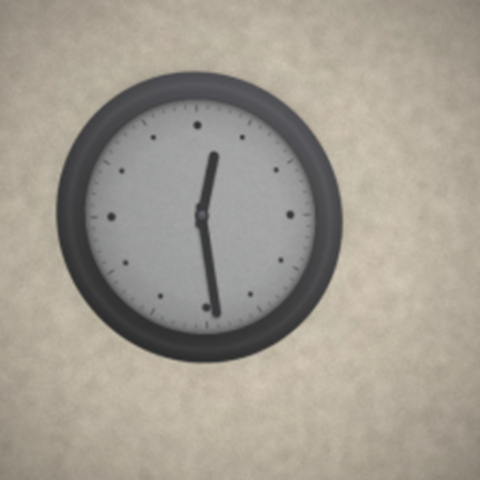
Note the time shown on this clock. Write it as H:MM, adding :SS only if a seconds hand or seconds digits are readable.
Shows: 12:29
